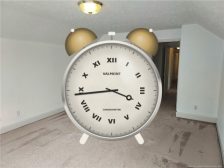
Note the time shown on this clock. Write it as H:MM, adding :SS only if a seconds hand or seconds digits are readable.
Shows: 3:44
